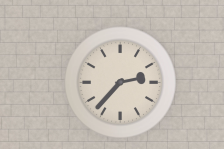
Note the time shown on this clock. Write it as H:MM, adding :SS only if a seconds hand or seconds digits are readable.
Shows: 2:37
